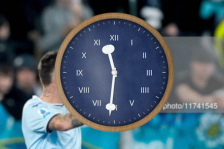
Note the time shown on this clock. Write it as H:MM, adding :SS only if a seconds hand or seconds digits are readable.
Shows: 11:31
